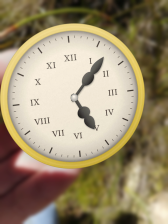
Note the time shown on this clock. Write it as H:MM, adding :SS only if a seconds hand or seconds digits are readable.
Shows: 5:07
